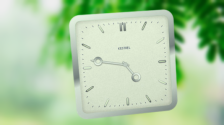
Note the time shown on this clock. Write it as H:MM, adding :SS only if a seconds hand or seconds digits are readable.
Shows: 4:47
